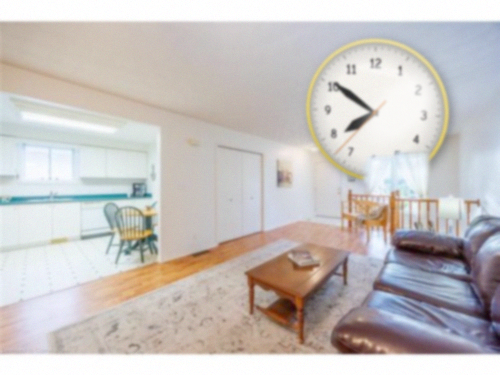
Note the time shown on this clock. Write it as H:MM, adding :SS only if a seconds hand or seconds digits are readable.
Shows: 7:50:37
